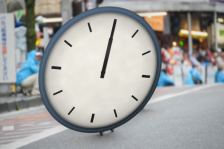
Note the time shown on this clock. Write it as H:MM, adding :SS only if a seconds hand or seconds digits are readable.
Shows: 12:00
